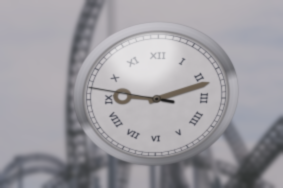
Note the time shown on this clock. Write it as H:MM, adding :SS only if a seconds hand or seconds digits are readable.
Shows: 9:11:47
